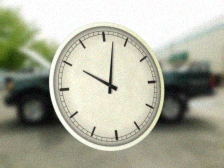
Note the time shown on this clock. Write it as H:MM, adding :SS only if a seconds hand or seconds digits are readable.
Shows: 10:02
